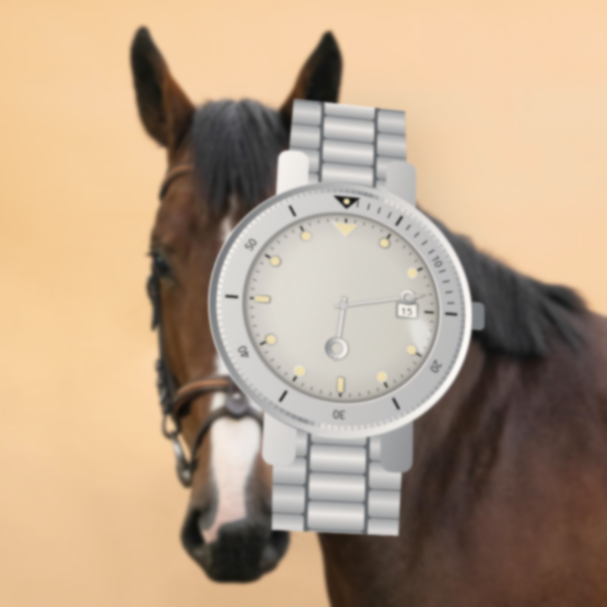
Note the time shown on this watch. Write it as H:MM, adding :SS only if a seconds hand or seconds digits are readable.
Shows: 6:13
